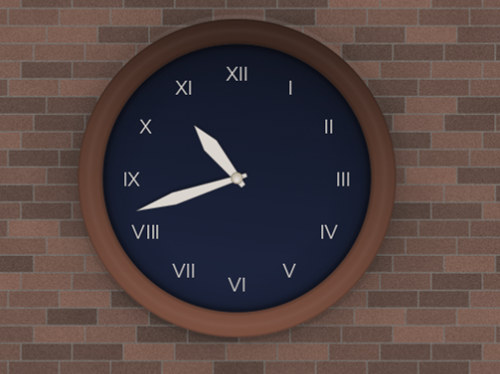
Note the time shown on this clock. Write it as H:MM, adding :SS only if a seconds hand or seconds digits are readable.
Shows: 10:42
